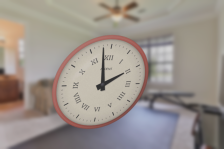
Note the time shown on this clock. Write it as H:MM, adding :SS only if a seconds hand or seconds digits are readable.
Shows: 1:58
